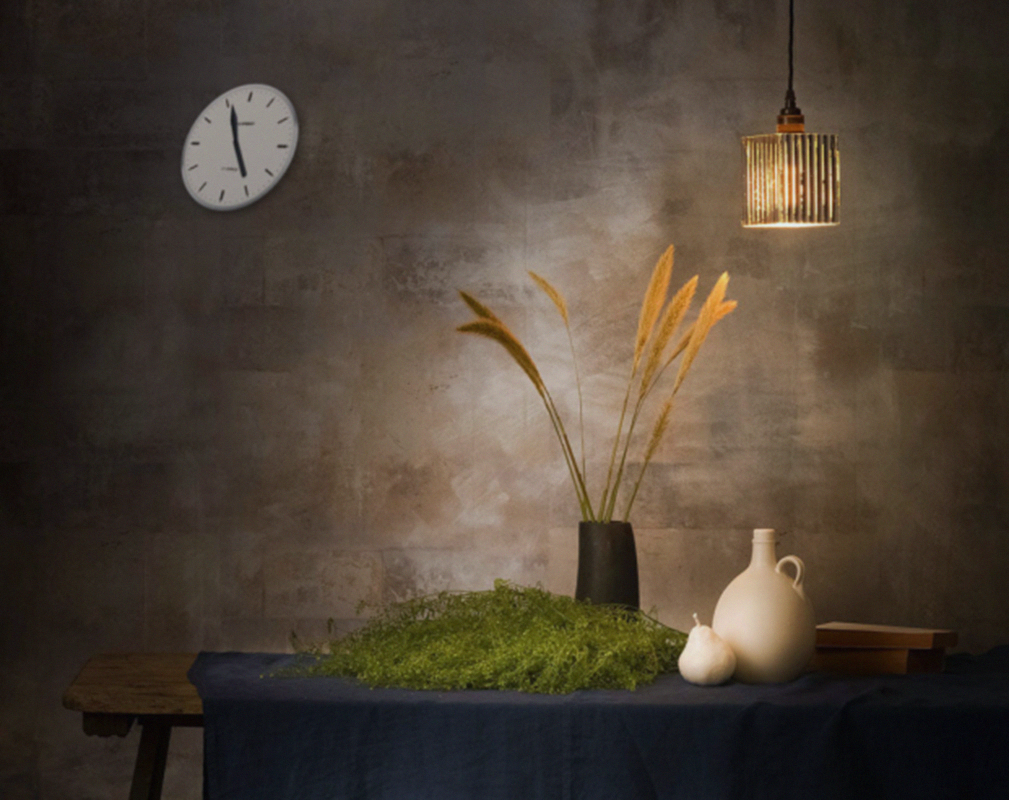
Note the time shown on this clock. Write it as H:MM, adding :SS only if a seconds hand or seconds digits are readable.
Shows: 4:56
